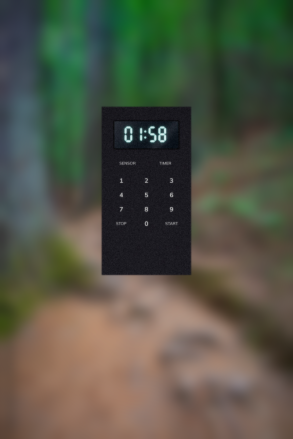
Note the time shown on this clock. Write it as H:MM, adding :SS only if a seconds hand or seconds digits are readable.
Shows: 1:58
